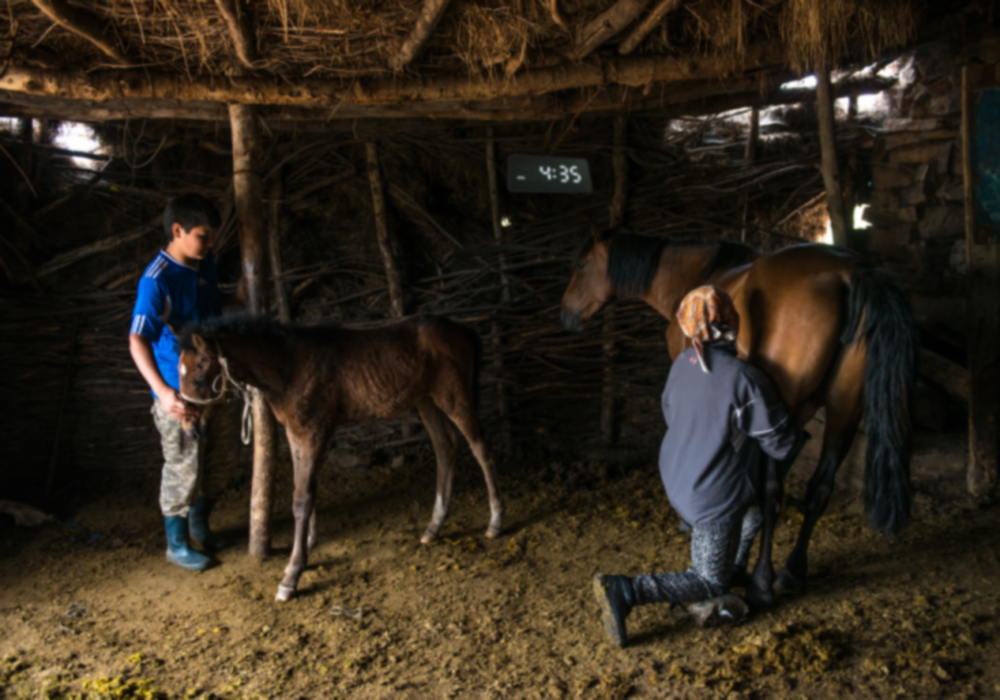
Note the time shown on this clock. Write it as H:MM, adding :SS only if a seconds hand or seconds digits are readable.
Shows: 4:35
